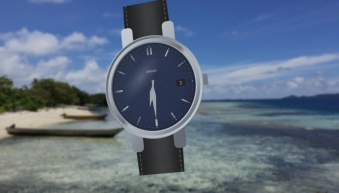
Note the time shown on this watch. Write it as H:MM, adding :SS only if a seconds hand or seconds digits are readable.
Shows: 6:30
